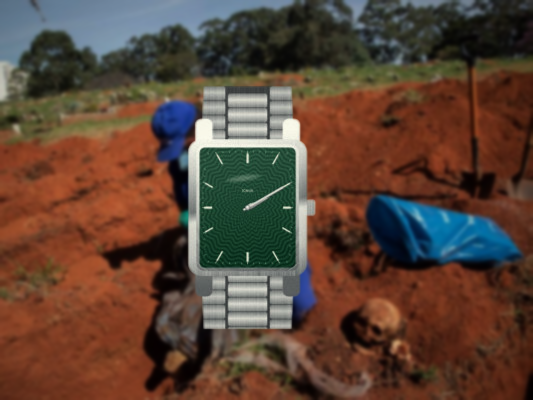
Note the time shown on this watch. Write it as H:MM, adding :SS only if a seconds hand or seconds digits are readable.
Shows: 2:10
